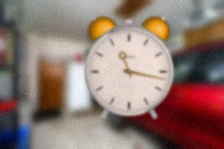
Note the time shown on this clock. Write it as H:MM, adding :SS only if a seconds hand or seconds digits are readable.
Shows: 11:17
